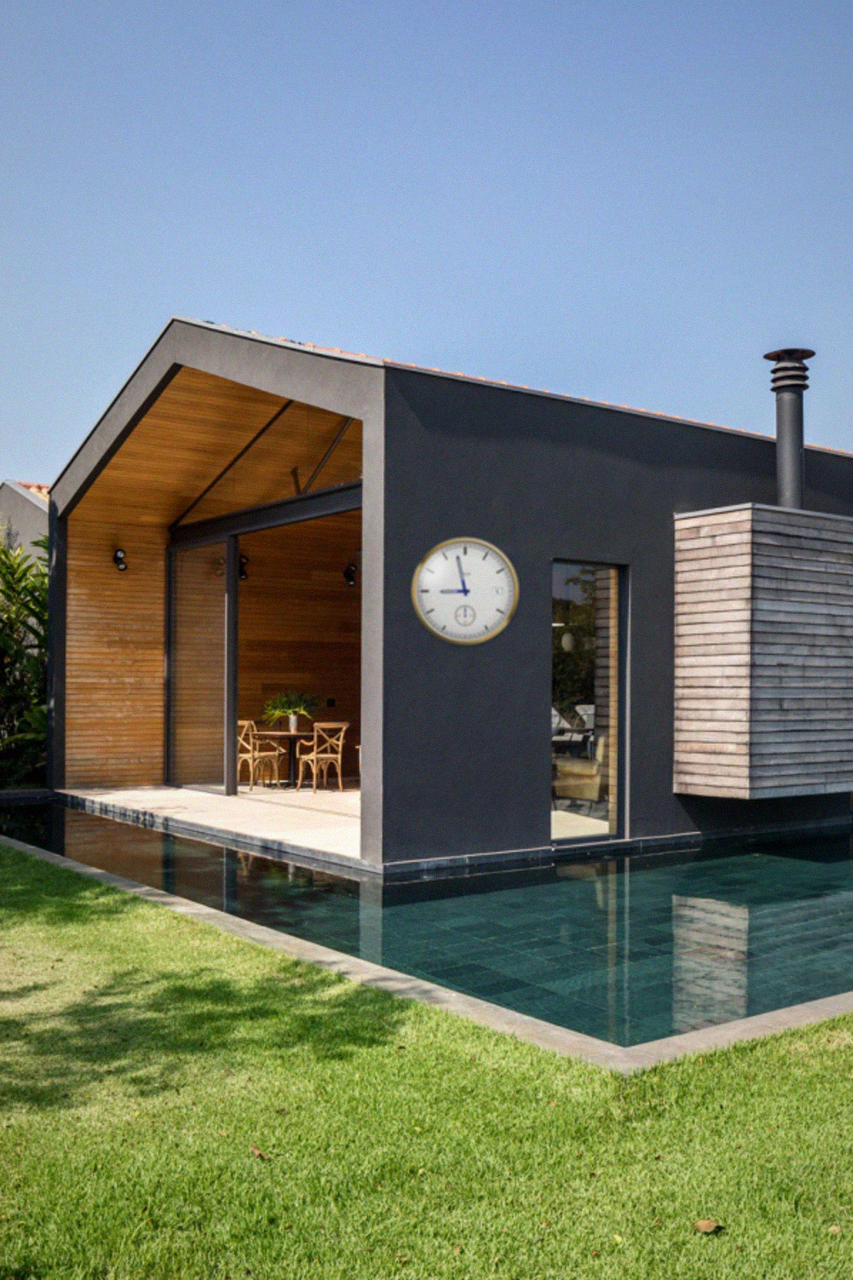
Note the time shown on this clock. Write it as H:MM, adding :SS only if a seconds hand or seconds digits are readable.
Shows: 8:58
